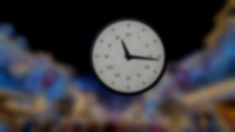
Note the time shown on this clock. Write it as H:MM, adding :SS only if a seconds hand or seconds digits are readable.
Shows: 11:16
